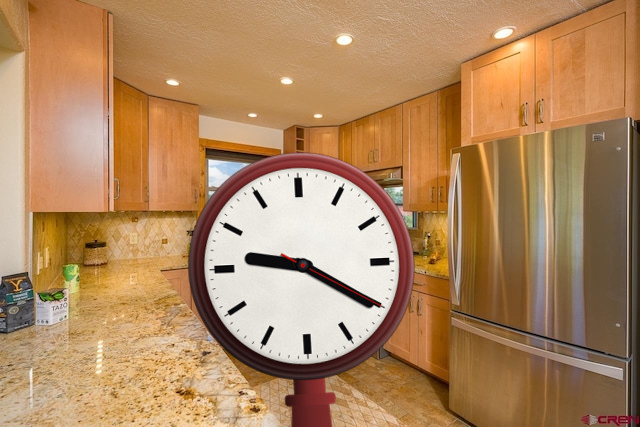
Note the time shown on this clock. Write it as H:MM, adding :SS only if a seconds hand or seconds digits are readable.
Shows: 9:20:20
